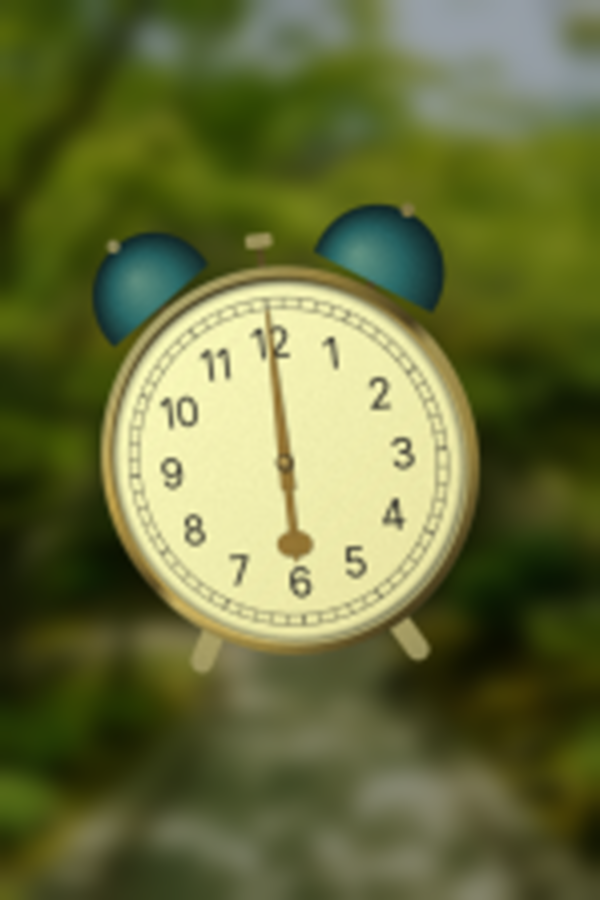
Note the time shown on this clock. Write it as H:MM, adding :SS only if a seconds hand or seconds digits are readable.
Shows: 6:00
